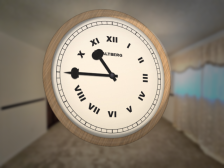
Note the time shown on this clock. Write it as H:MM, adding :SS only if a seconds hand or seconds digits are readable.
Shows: 10:45
